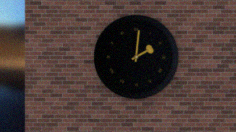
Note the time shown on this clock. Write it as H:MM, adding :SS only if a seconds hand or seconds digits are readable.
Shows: 2:01
